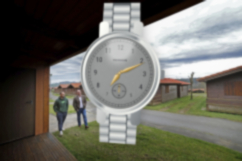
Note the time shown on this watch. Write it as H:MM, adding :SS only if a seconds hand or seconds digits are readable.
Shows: 7:11
